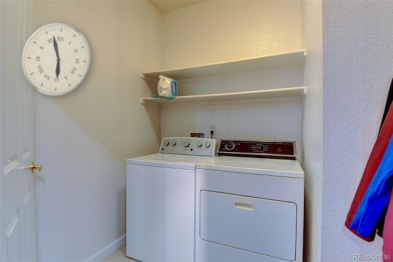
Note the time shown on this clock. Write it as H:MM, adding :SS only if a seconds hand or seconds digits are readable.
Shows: 5:57
